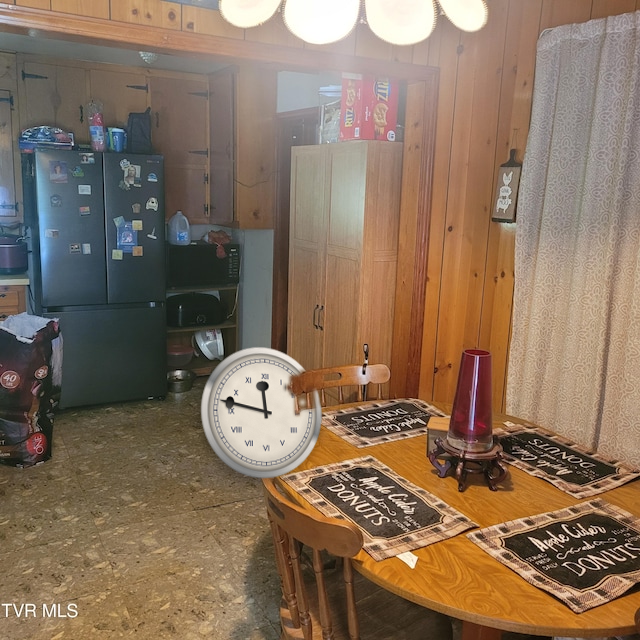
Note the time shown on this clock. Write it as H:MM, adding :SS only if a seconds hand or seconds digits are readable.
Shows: 11:47
